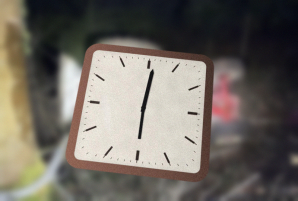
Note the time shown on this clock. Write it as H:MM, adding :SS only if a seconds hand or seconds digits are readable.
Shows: 6:01
